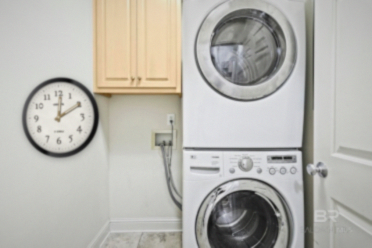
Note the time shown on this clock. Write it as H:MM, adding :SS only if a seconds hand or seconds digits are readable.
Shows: 12:10
